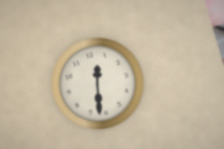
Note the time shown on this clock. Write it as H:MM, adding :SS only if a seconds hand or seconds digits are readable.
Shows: 12:32
